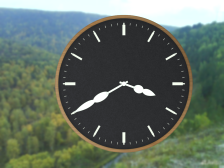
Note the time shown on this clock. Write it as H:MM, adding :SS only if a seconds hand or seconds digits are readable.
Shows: 3:40
